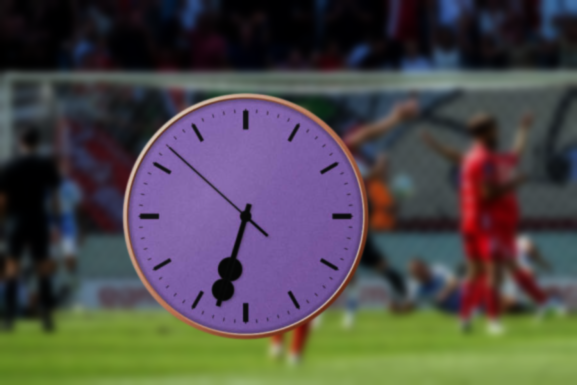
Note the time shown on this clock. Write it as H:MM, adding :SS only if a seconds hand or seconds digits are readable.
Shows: 6:32:52
